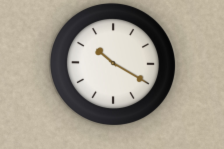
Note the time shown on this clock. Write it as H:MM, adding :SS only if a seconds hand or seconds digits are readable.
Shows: 10:20
